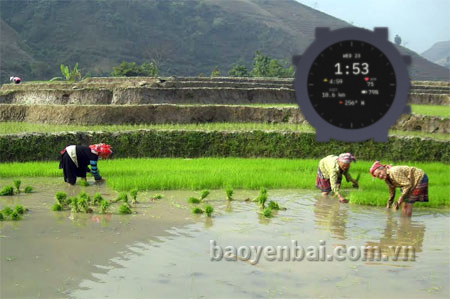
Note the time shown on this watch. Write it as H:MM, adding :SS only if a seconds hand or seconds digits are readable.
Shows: 1:53
